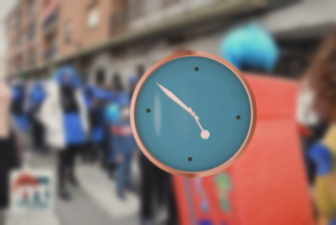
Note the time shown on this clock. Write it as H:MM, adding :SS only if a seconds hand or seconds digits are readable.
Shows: 4:51
